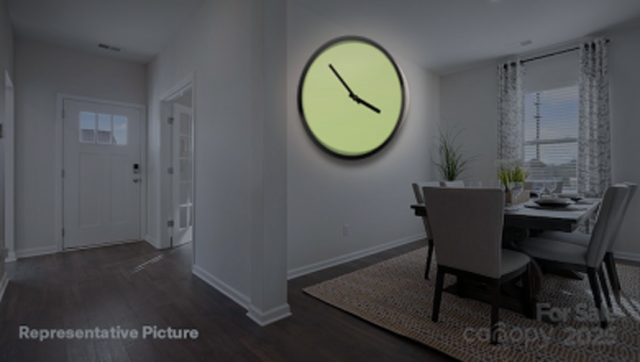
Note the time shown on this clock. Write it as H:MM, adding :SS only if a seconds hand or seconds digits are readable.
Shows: 3:53
